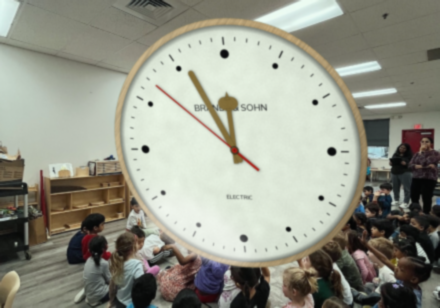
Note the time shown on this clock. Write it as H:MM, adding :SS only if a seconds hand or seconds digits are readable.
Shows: 11:55:52
